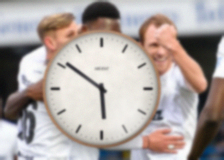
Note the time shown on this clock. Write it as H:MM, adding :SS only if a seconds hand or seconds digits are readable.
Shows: 5:51
